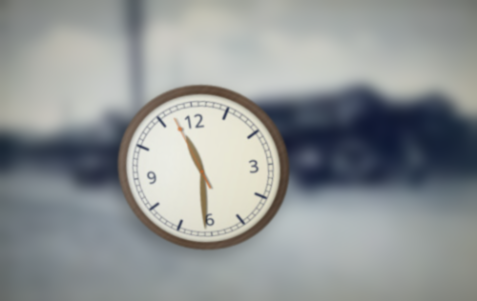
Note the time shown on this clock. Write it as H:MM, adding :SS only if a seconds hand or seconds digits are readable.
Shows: 11:30:57
